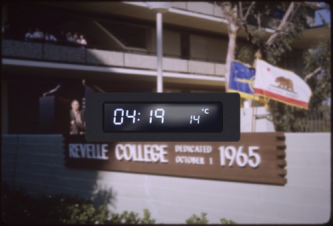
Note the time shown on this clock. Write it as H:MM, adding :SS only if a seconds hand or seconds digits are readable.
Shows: 4:19
